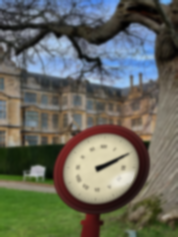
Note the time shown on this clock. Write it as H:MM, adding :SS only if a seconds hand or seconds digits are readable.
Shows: 2:10
